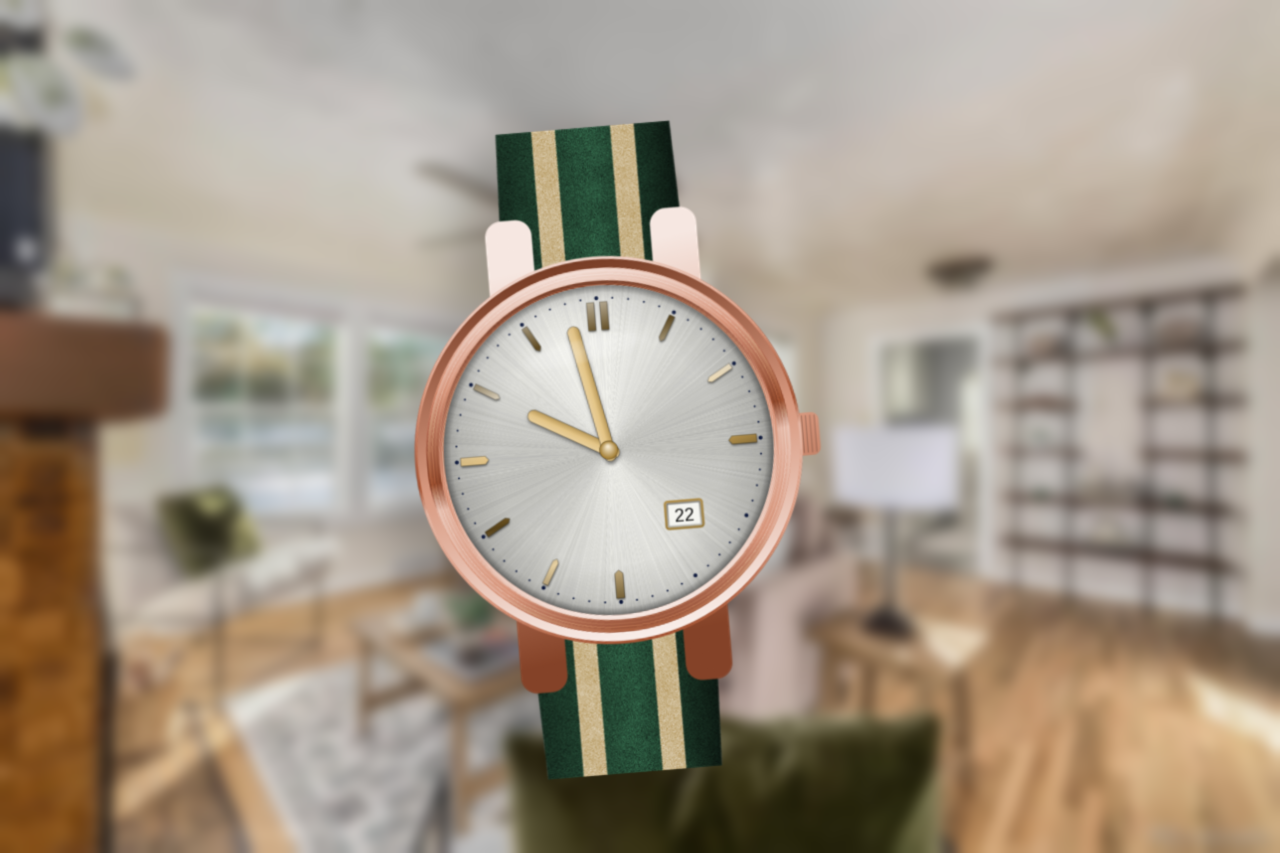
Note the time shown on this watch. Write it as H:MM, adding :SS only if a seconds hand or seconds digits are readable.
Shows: 9:58
